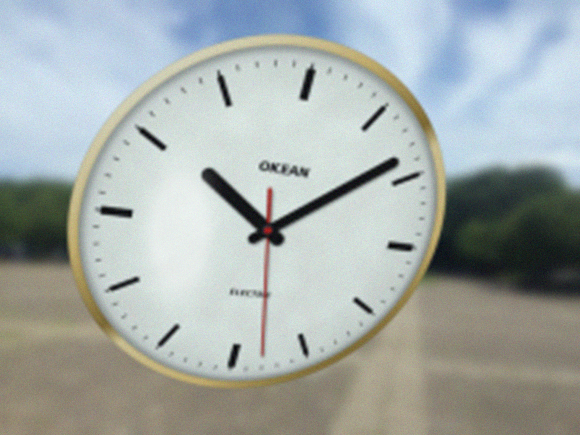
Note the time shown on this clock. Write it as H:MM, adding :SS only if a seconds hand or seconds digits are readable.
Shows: 10:08:28
